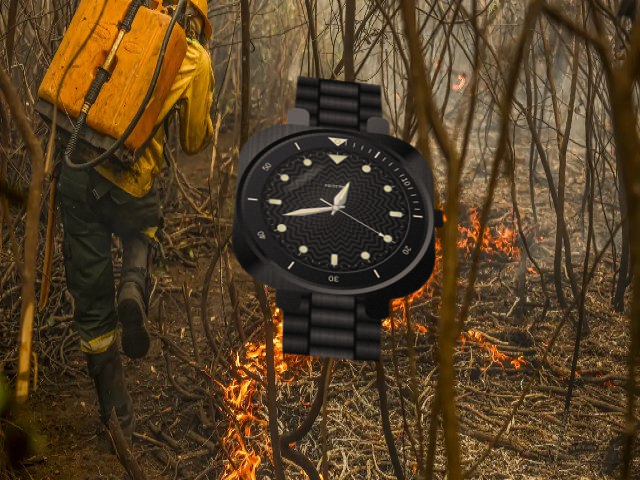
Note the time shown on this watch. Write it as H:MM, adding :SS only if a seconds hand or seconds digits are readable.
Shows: 12:42:20
